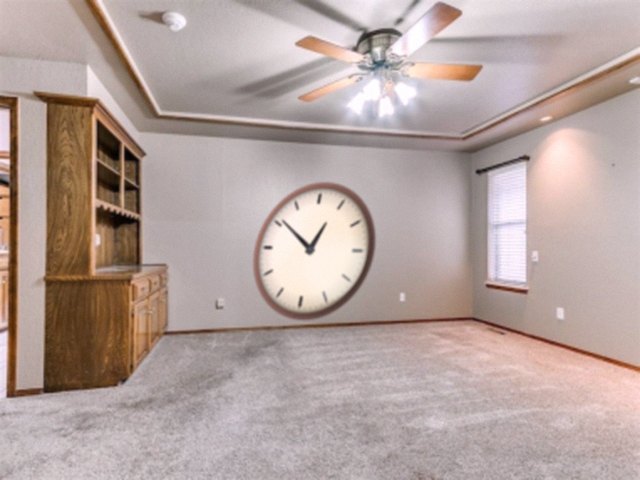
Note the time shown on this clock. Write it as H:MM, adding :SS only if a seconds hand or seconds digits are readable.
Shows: 12:51
